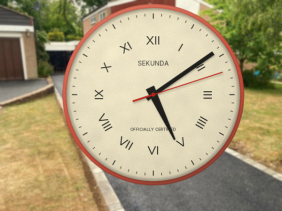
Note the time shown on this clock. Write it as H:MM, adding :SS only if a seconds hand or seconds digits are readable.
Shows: 5:09:12
